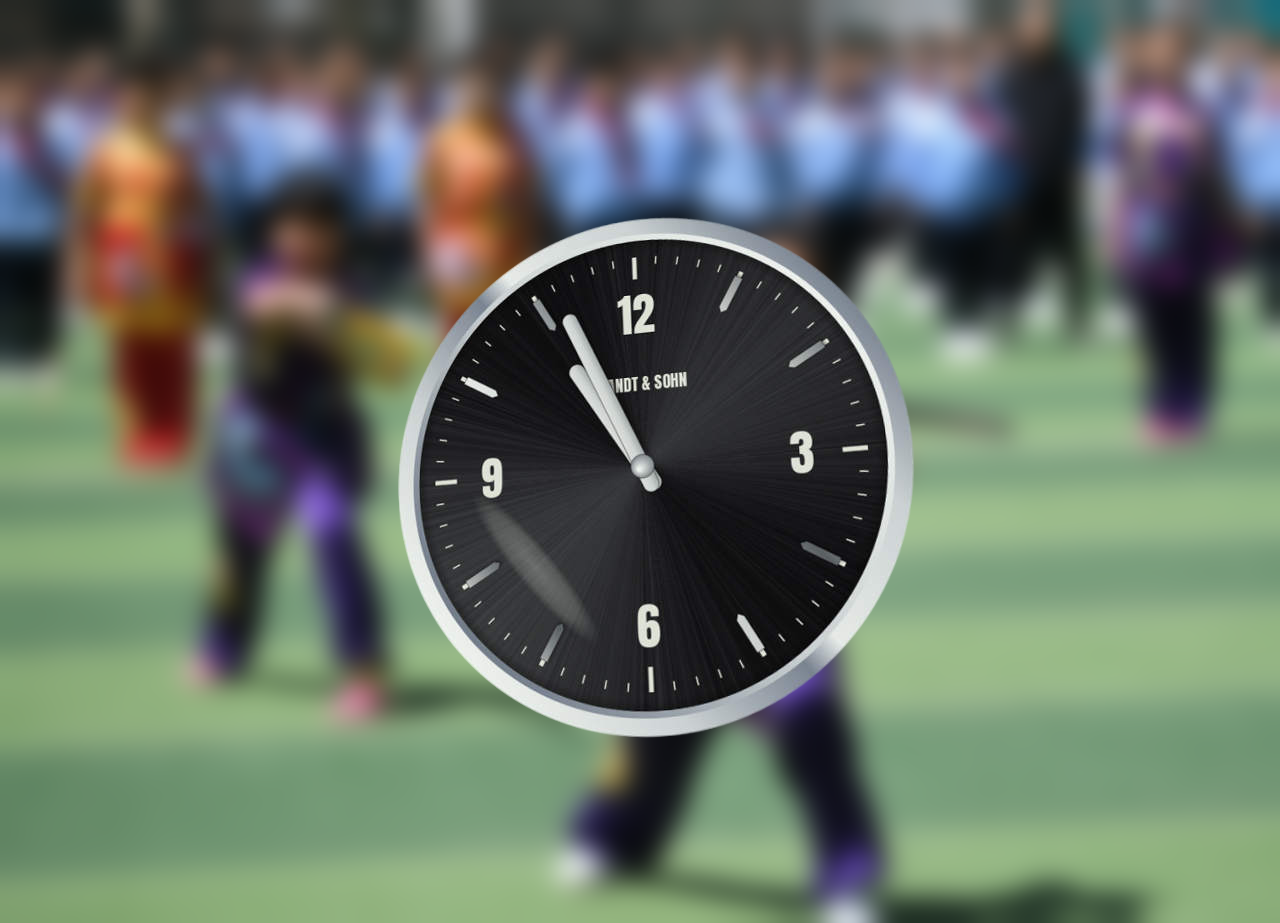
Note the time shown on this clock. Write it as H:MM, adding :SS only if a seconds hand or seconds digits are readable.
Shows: 10:56
